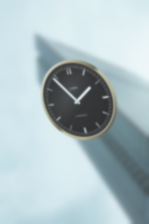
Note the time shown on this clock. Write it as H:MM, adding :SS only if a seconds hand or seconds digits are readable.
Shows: 1:54
